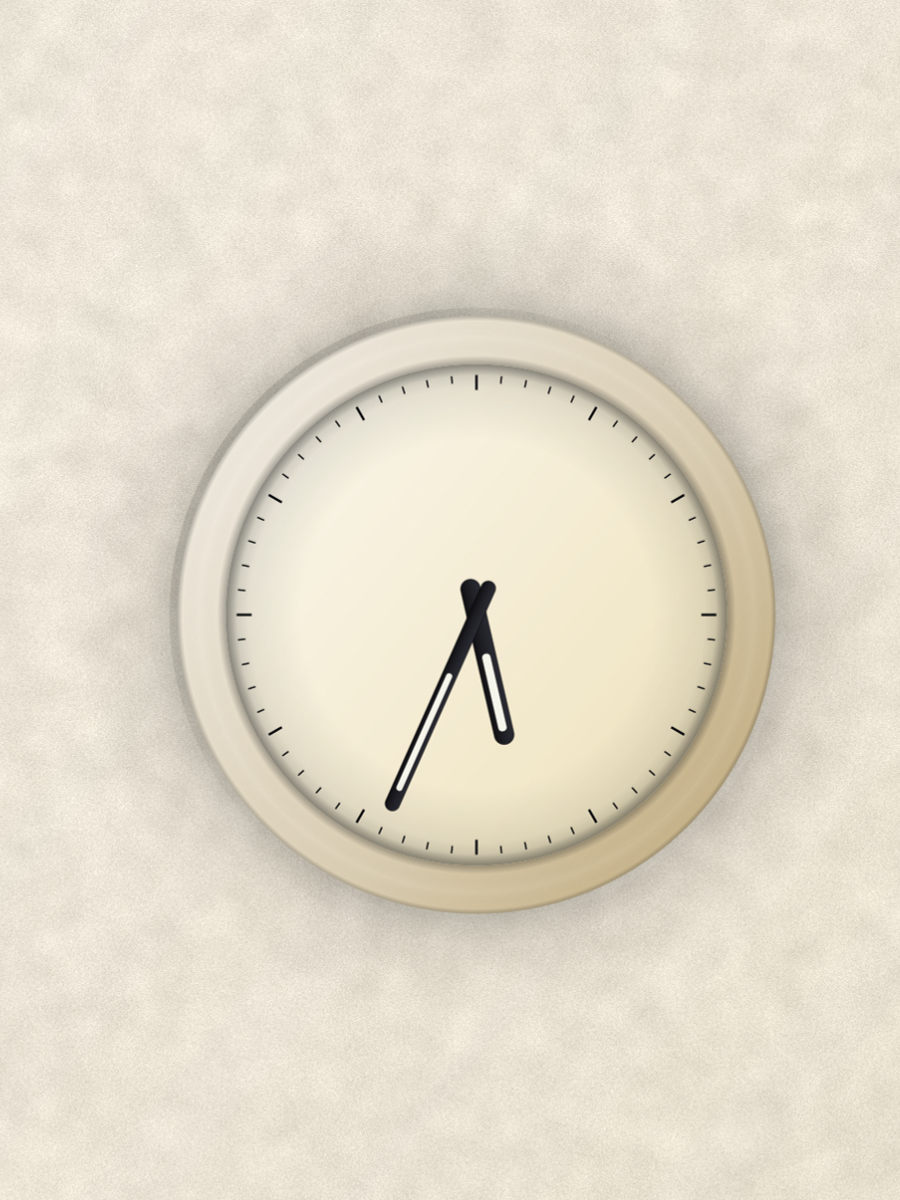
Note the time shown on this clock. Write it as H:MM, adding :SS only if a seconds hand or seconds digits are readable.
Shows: 5:34
